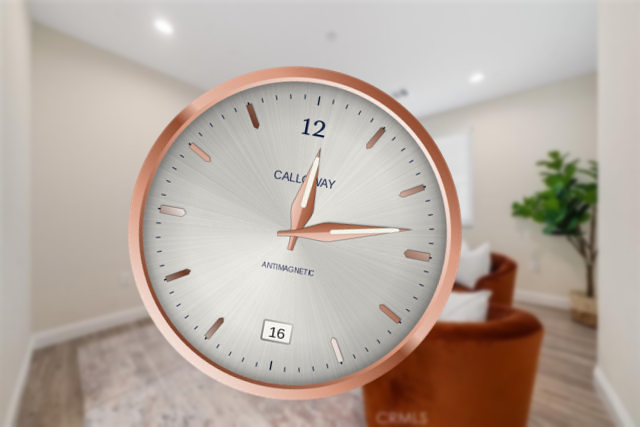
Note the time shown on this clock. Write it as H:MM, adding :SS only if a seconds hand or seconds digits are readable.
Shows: 12:13
